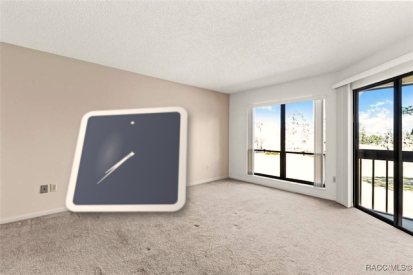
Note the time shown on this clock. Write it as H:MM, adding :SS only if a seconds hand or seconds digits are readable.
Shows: 7:37
